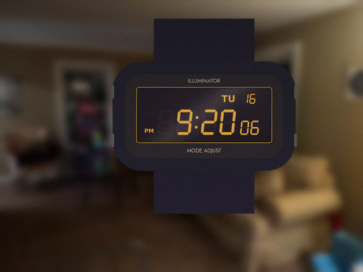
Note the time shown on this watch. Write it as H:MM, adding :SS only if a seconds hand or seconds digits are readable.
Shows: 9:20:06
